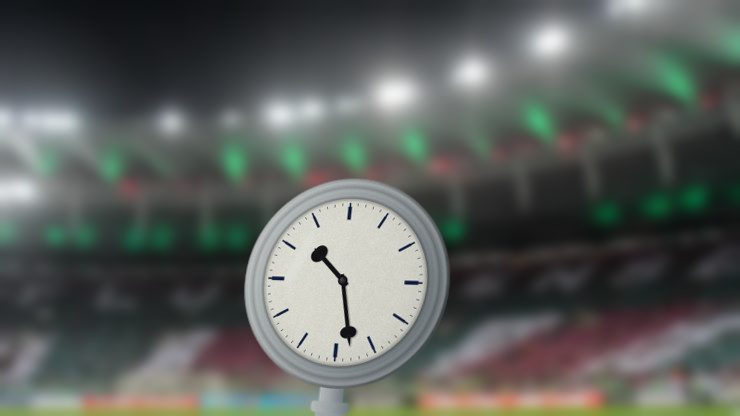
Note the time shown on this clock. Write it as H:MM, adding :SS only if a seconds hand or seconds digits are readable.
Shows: 10:28
